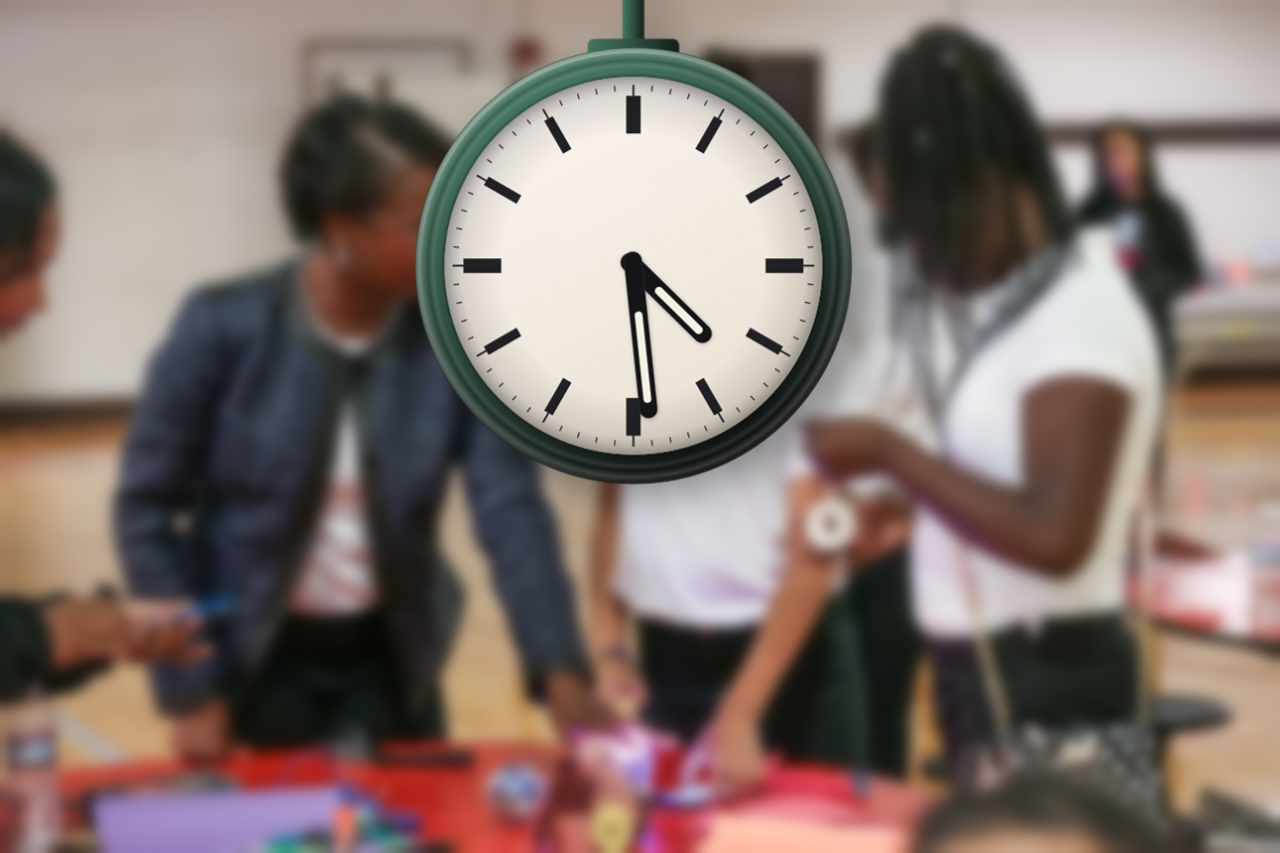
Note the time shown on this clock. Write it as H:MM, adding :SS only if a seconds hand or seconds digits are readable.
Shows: 4:29
